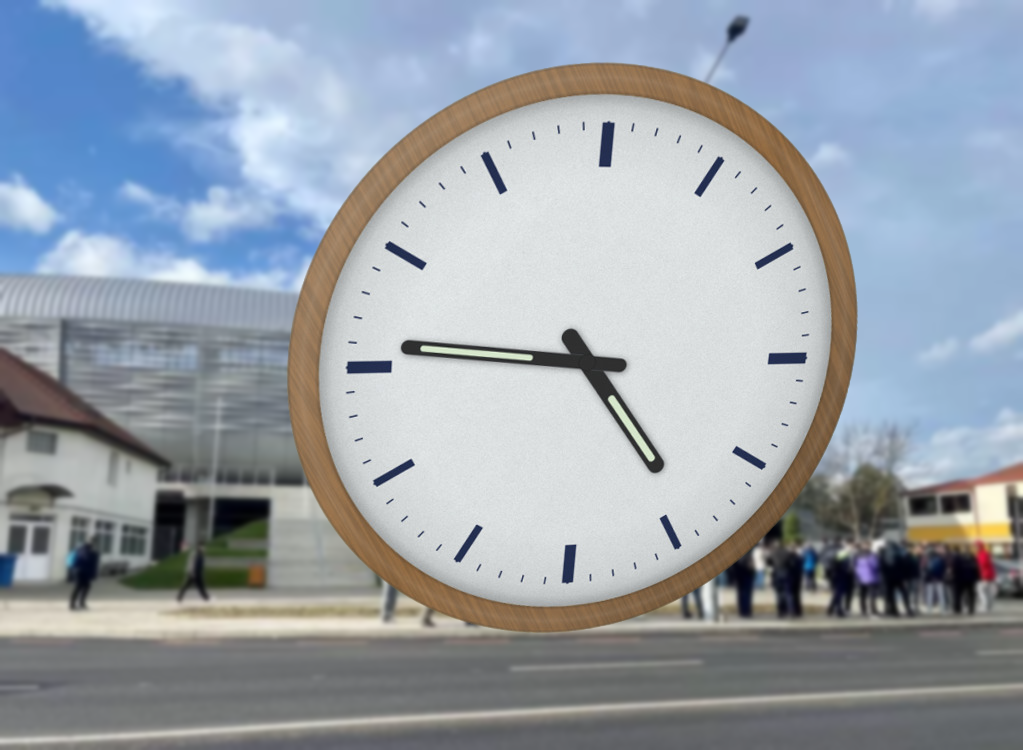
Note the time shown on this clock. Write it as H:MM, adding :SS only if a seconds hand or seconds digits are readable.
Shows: 4:46
